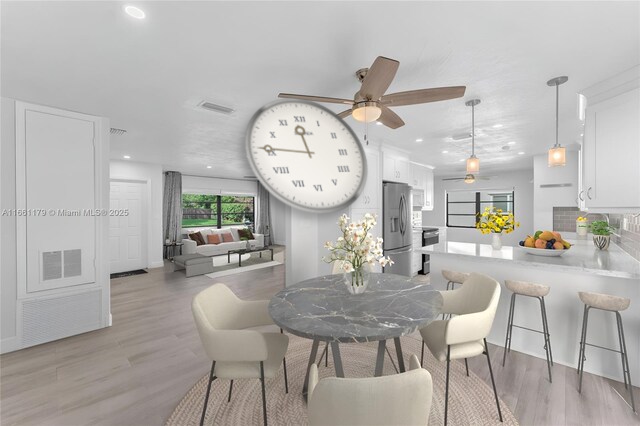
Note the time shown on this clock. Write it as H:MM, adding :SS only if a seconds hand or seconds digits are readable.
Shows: 11:46
